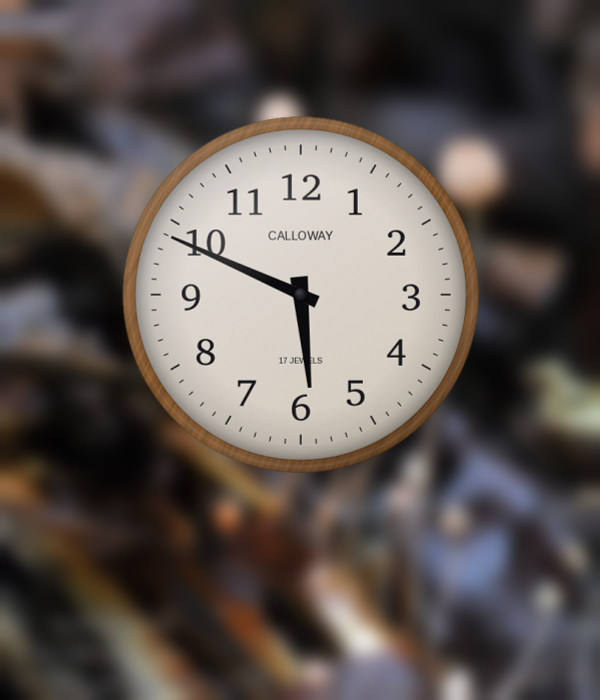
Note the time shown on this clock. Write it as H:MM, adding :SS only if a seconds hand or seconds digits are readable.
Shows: 5:49
